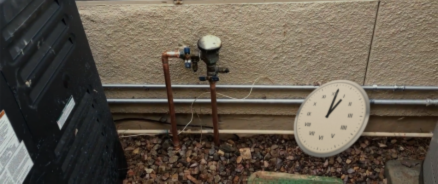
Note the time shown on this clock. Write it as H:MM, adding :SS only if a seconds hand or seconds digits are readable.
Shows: 1:01
